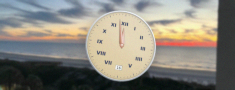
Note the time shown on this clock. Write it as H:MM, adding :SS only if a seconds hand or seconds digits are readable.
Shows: 11:58
